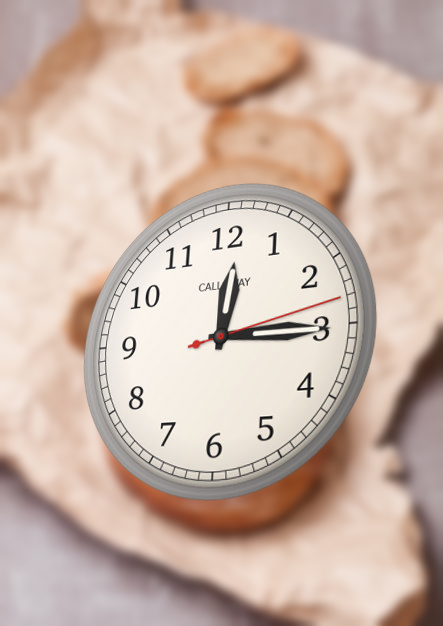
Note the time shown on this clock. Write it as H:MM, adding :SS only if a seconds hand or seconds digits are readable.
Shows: 12:15:13
